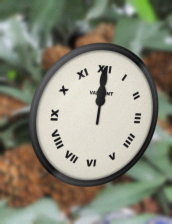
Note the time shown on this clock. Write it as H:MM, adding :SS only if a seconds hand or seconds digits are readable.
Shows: 12:00
